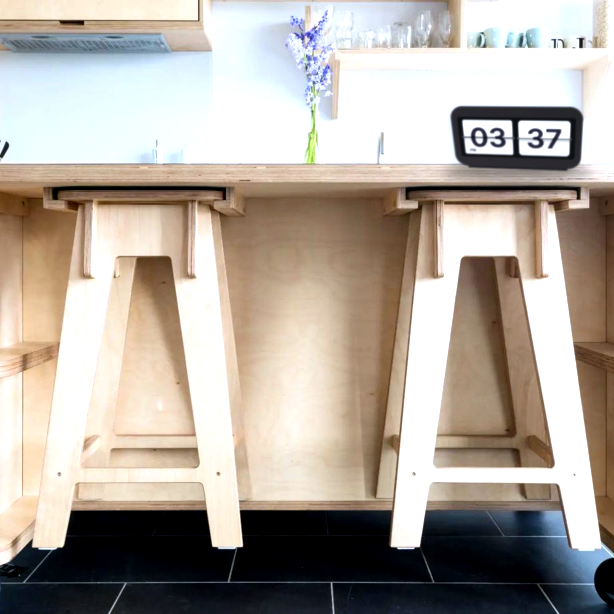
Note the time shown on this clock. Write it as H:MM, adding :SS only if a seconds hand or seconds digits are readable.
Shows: 3:37
